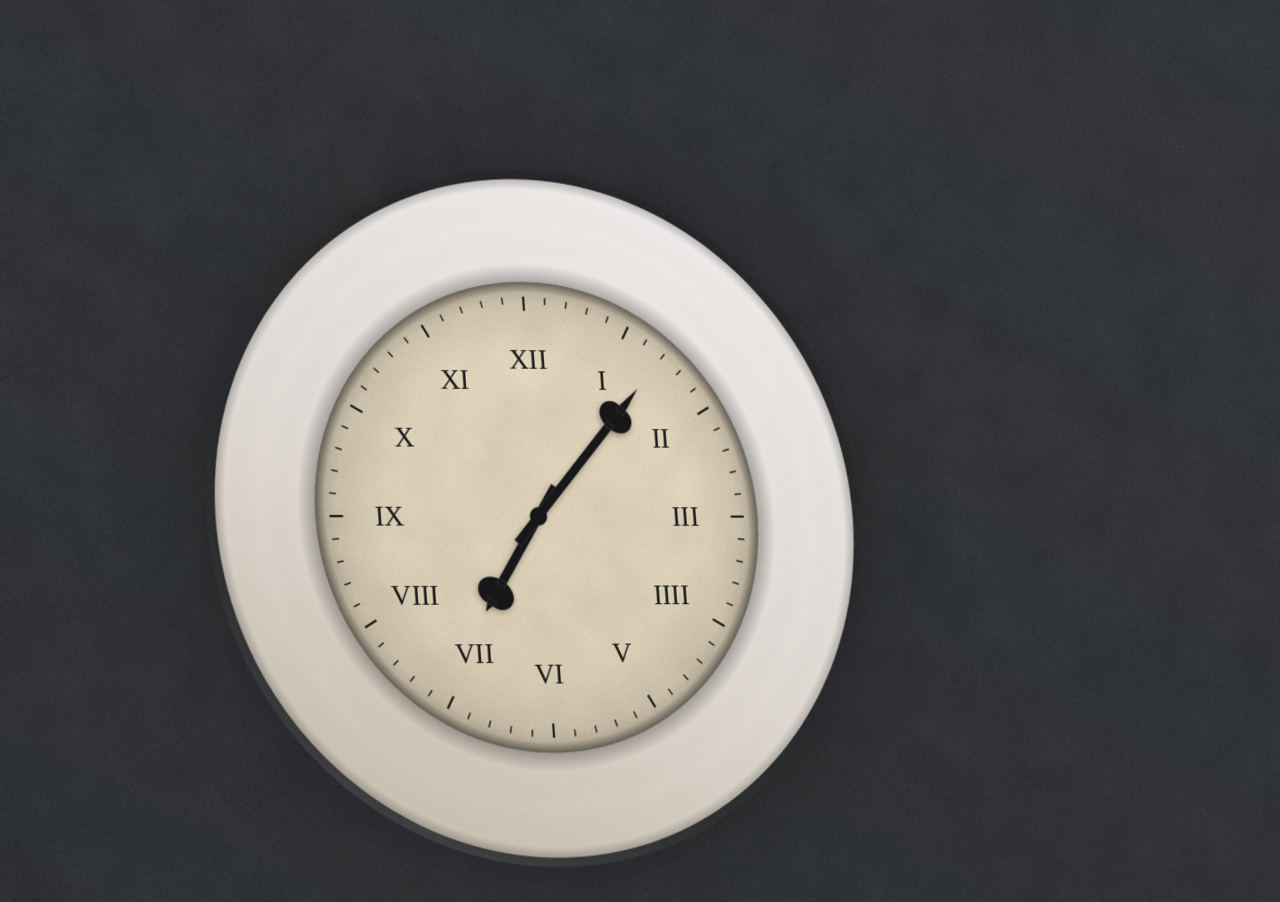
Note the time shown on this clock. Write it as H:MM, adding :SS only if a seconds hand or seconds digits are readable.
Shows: 7:07
